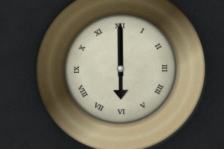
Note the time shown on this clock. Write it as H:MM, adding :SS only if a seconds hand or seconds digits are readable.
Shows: 6:00
